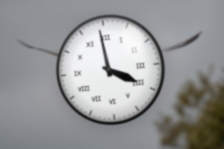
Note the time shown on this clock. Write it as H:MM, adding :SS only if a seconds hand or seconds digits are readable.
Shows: 3:59
